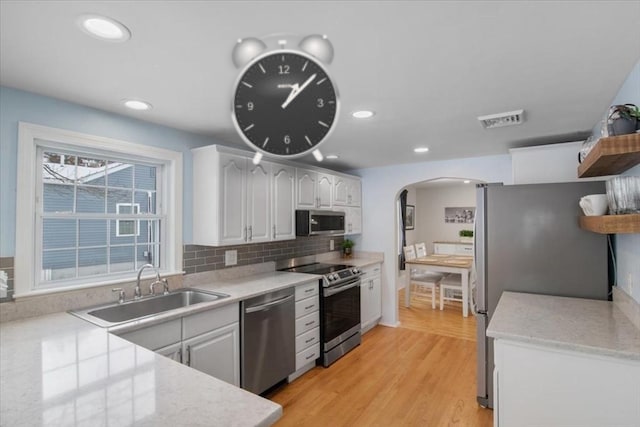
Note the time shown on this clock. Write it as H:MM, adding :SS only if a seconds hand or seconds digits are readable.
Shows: 1:08
